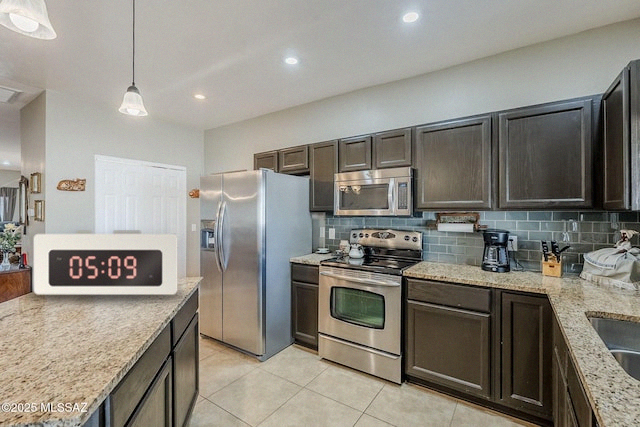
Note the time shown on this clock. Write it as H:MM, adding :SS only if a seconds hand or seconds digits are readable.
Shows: 5:09
